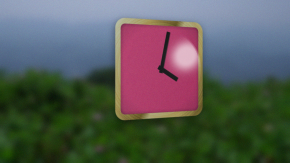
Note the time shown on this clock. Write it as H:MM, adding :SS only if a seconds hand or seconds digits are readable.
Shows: 4:02
